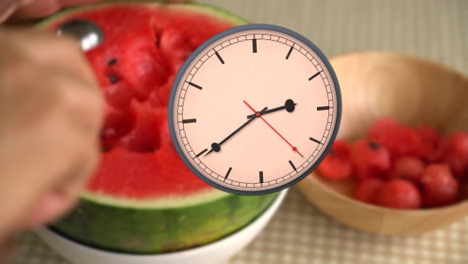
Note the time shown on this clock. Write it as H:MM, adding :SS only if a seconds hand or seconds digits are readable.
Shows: 2:39:23
